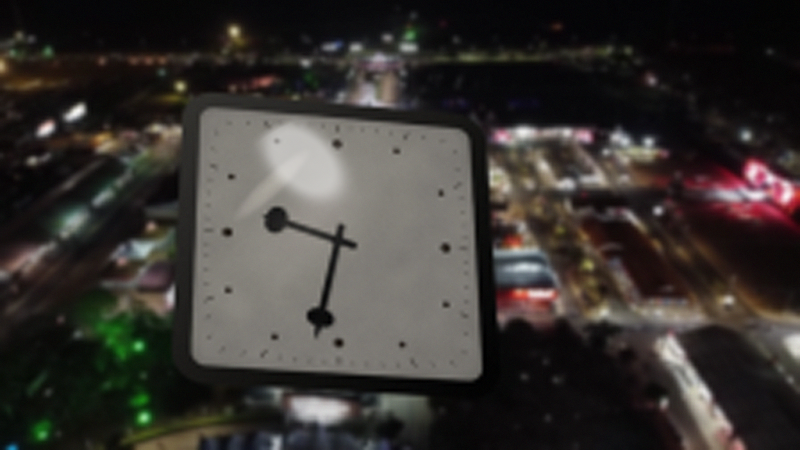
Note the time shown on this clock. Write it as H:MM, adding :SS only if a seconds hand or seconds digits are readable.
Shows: 9:32
